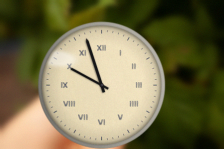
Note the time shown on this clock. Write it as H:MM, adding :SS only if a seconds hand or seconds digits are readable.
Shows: 9:57
